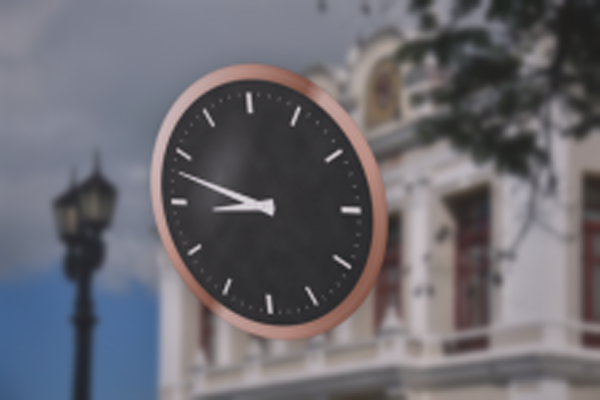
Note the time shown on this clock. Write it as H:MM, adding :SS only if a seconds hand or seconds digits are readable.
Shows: 8:48
